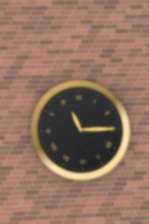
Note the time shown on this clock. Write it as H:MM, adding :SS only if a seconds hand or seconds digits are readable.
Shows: 11:15
